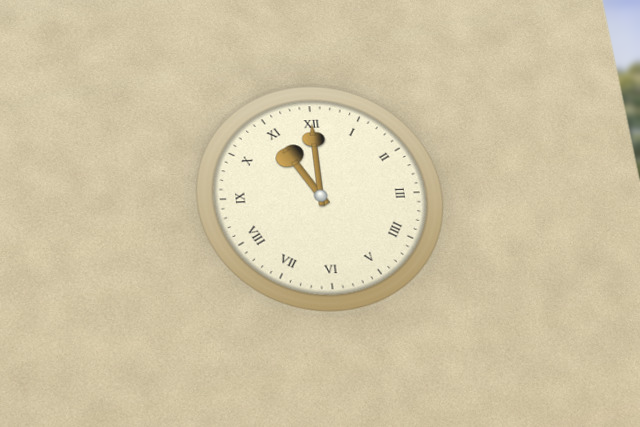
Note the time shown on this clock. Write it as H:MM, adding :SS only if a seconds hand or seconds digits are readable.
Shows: 11:00
